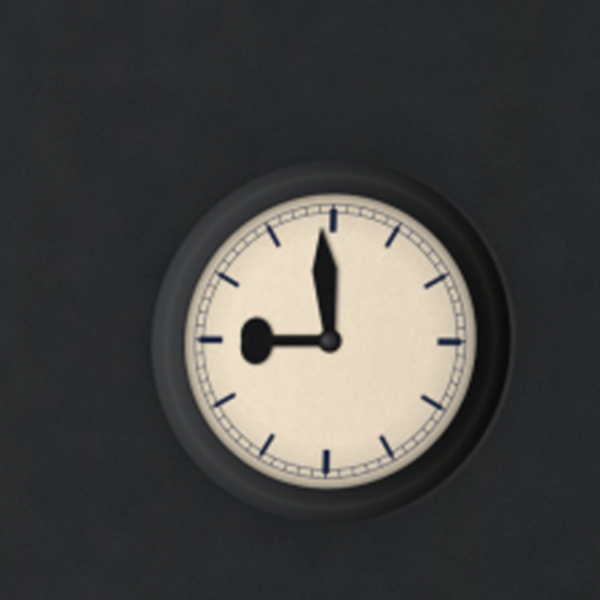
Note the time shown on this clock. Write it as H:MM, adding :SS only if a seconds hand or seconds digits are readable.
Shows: 8:59
